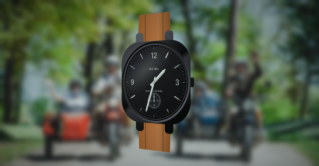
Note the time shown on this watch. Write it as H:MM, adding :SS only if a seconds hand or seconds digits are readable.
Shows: 1:33
